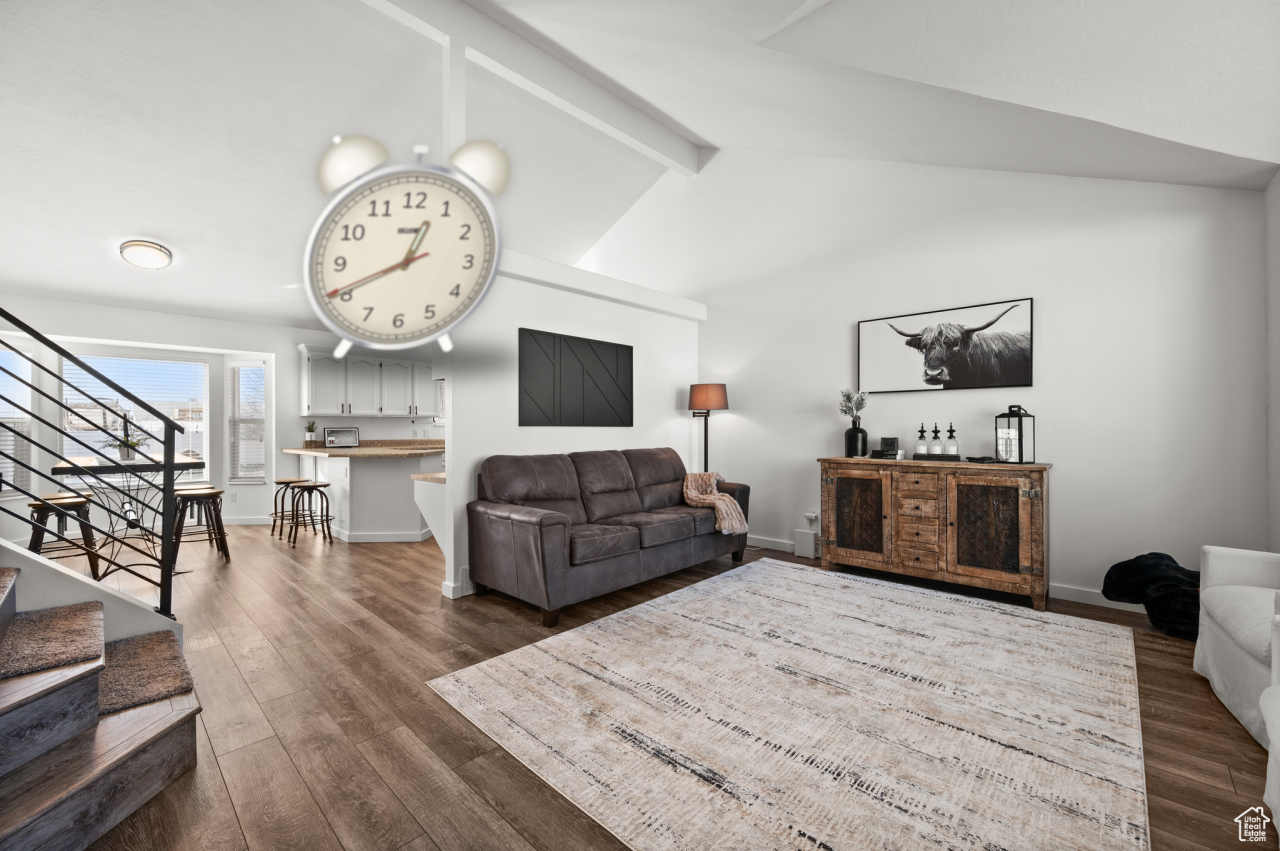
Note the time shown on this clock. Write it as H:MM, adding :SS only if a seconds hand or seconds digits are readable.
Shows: 12:40:41
